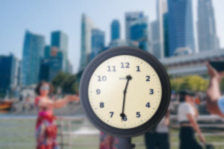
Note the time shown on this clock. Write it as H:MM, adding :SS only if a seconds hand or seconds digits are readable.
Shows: 12:31
